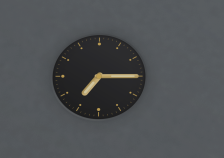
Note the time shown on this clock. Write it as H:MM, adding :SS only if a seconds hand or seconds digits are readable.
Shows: 7:15
